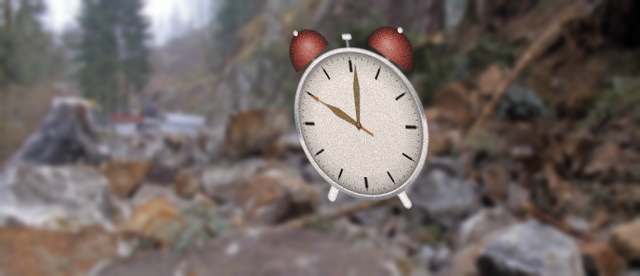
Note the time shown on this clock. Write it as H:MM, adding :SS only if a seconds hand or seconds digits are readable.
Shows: 10:00:50
